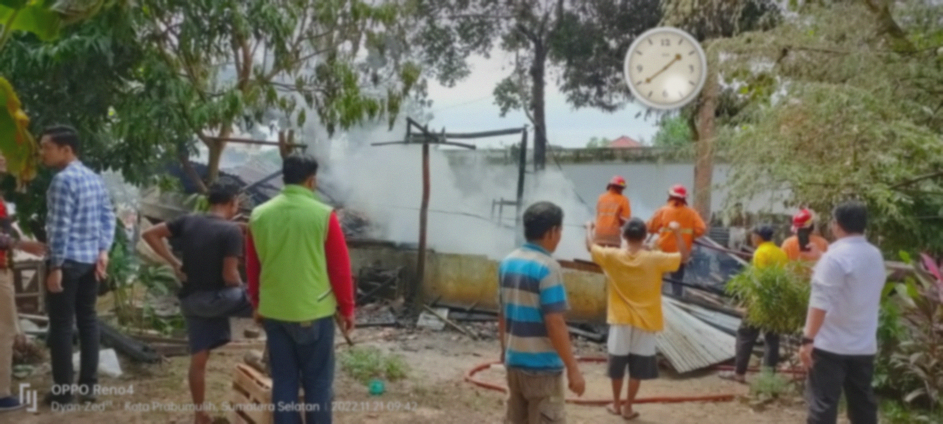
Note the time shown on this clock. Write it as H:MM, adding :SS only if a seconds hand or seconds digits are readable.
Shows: 1:39
